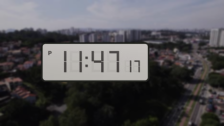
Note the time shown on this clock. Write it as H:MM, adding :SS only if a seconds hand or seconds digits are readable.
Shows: 11:47:17
